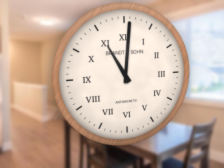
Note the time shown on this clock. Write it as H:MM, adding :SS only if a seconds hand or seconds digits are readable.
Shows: 11:01
